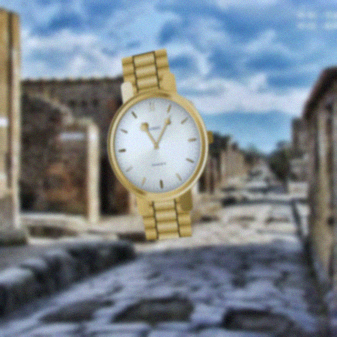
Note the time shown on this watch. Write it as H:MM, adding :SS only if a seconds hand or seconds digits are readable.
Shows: 11:06
